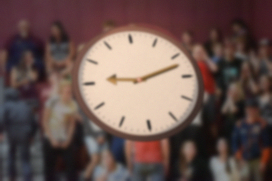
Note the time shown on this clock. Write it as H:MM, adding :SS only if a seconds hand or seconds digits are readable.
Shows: 9:12
